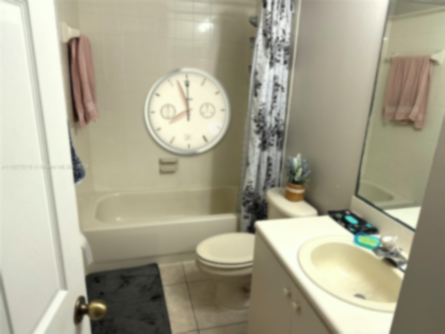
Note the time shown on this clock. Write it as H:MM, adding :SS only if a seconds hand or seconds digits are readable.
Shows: 7:57
